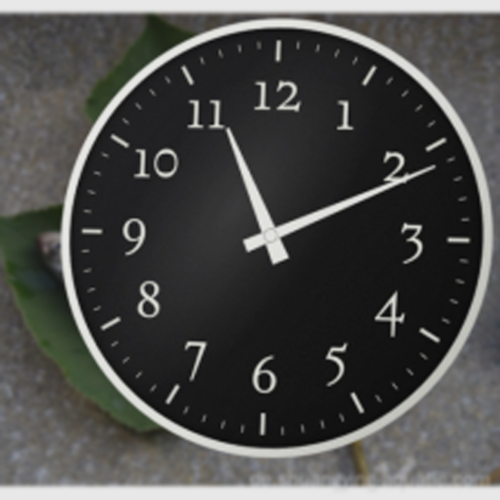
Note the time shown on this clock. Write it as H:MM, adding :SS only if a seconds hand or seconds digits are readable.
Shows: 11:11
